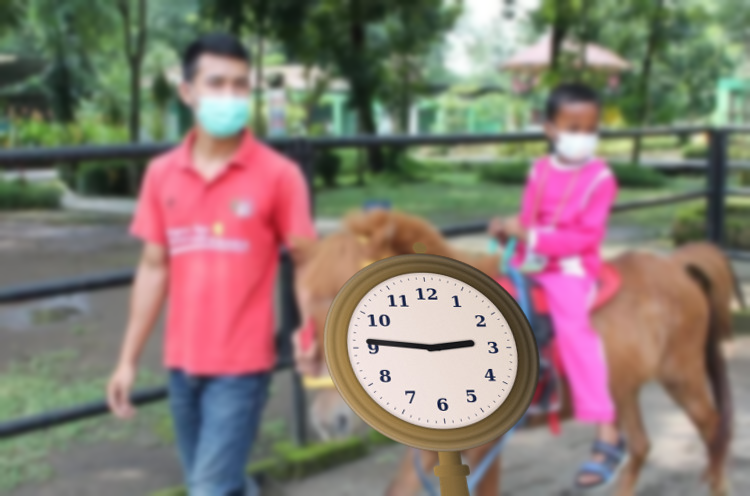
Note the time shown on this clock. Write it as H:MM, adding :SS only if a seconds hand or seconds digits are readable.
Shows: 2:46
